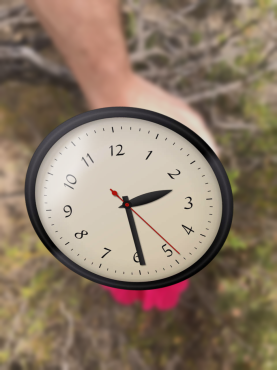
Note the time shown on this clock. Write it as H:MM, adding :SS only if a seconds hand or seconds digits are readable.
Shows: 2:29:24
